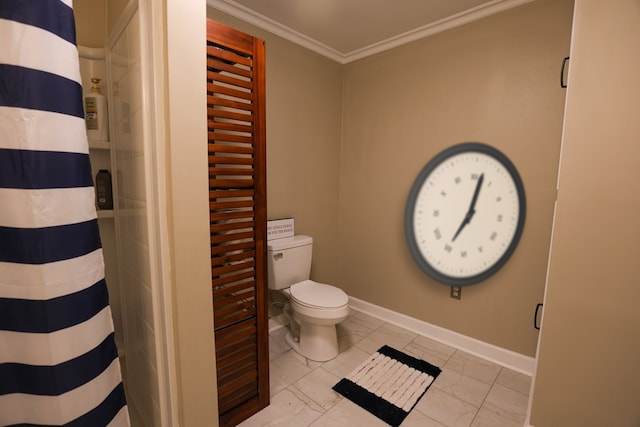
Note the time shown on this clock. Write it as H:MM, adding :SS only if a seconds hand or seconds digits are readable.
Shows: 7:02
